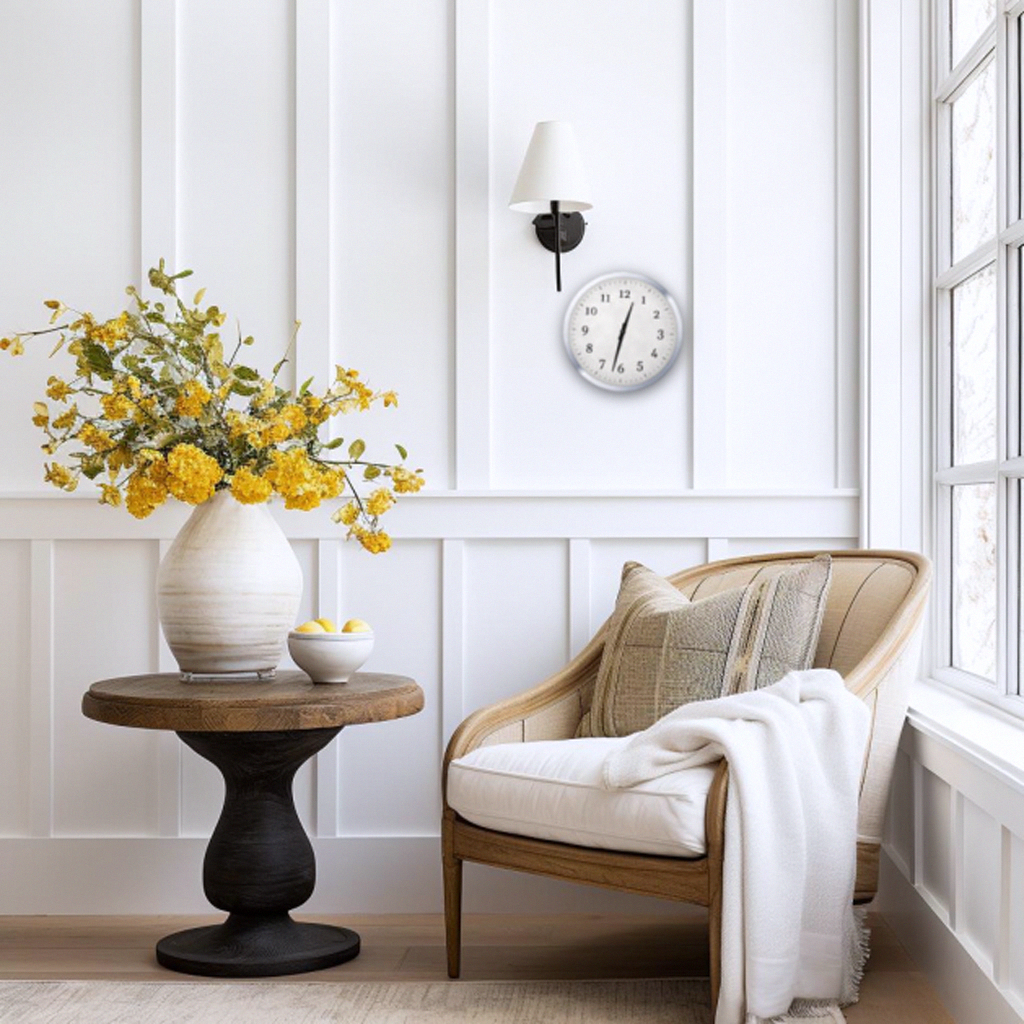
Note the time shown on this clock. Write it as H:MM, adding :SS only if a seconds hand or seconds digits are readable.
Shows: 12:32
